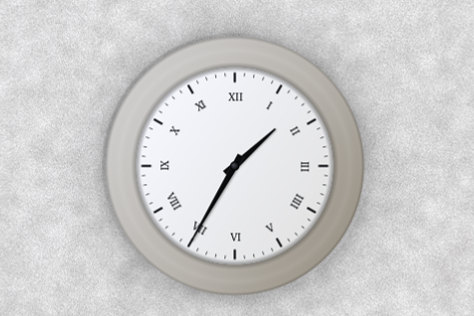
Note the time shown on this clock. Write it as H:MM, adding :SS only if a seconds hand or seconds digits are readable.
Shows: 1:35
